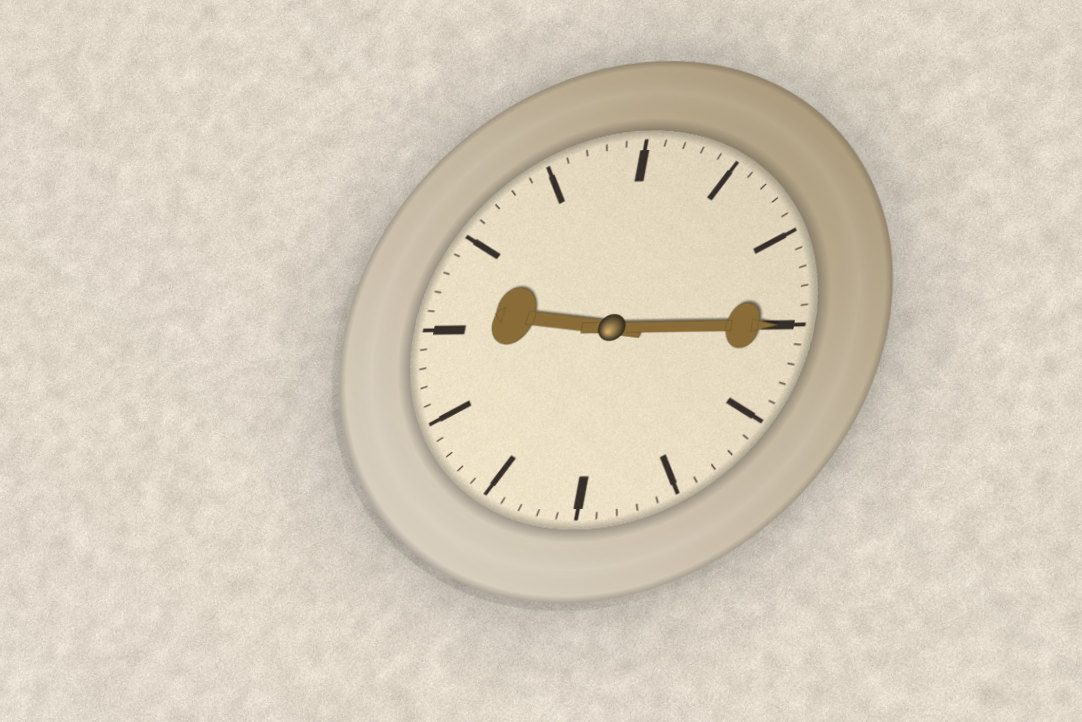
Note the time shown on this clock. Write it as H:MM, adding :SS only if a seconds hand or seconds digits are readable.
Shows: 9:15
